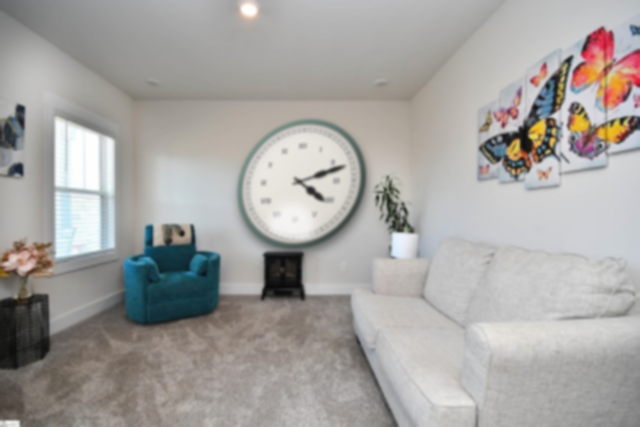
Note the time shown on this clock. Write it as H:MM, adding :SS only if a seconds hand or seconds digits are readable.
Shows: 4:12
